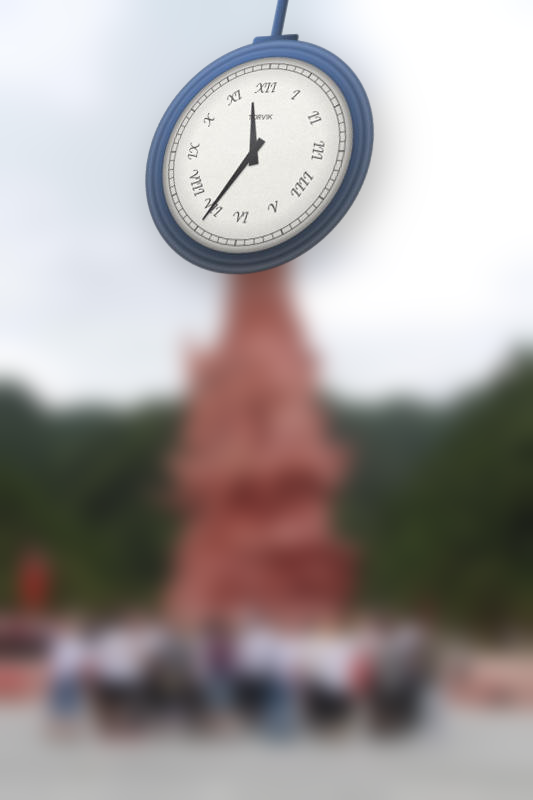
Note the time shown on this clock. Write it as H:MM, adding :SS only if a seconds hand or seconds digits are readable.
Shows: 11:35
